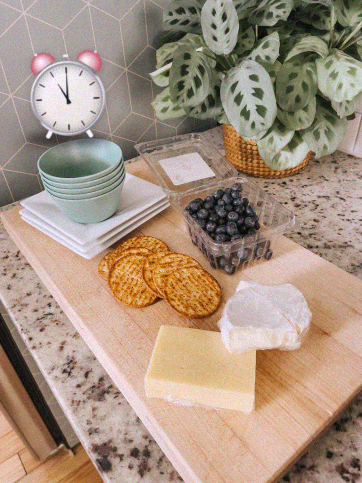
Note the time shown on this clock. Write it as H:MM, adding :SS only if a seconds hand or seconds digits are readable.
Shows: 11:00
